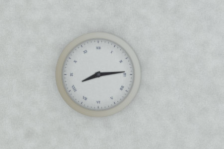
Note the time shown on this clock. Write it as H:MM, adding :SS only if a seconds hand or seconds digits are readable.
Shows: 8:14
